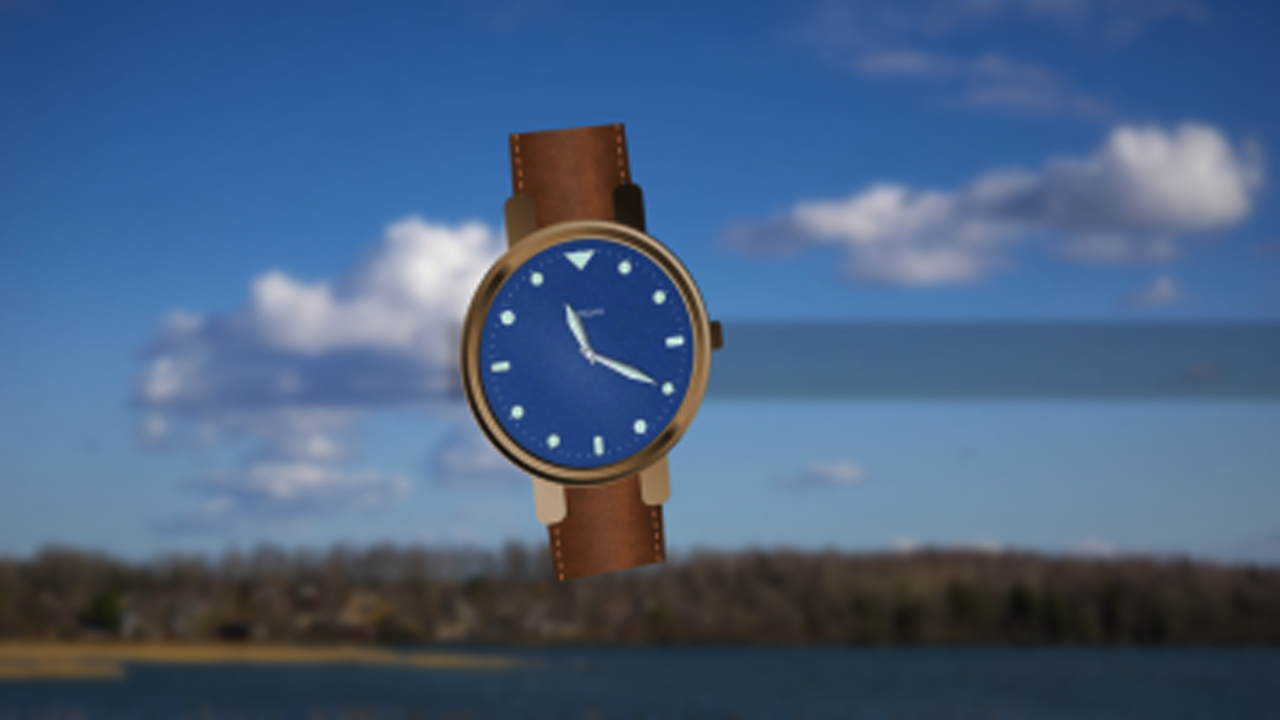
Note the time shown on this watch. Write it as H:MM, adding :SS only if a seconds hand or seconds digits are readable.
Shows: 11:20
